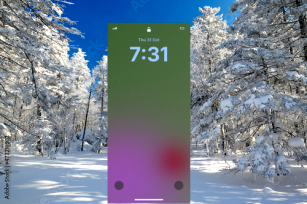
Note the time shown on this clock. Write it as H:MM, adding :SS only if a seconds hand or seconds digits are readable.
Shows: 7:31
